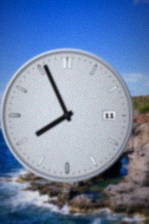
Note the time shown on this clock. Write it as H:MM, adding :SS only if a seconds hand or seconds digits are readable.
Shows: 7:56
